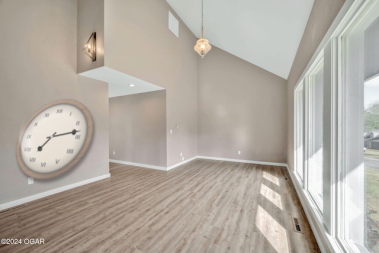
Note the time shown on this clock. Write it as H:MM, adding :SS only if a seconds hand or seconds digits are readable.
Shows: 7:13
